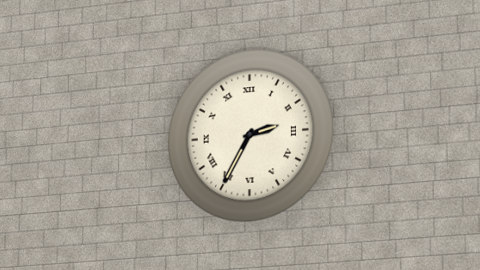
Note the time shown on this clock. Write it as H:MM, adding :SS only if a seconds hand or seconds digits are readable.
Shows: 2:35
